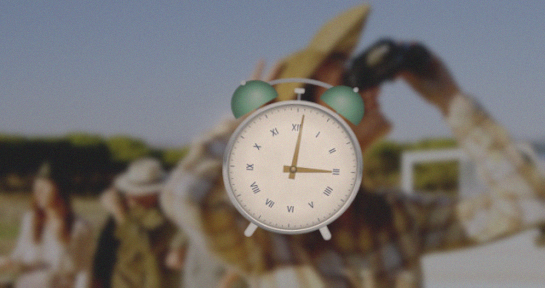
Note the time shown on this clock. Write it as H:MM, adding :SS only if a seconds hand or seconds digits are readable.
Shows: 3:01
